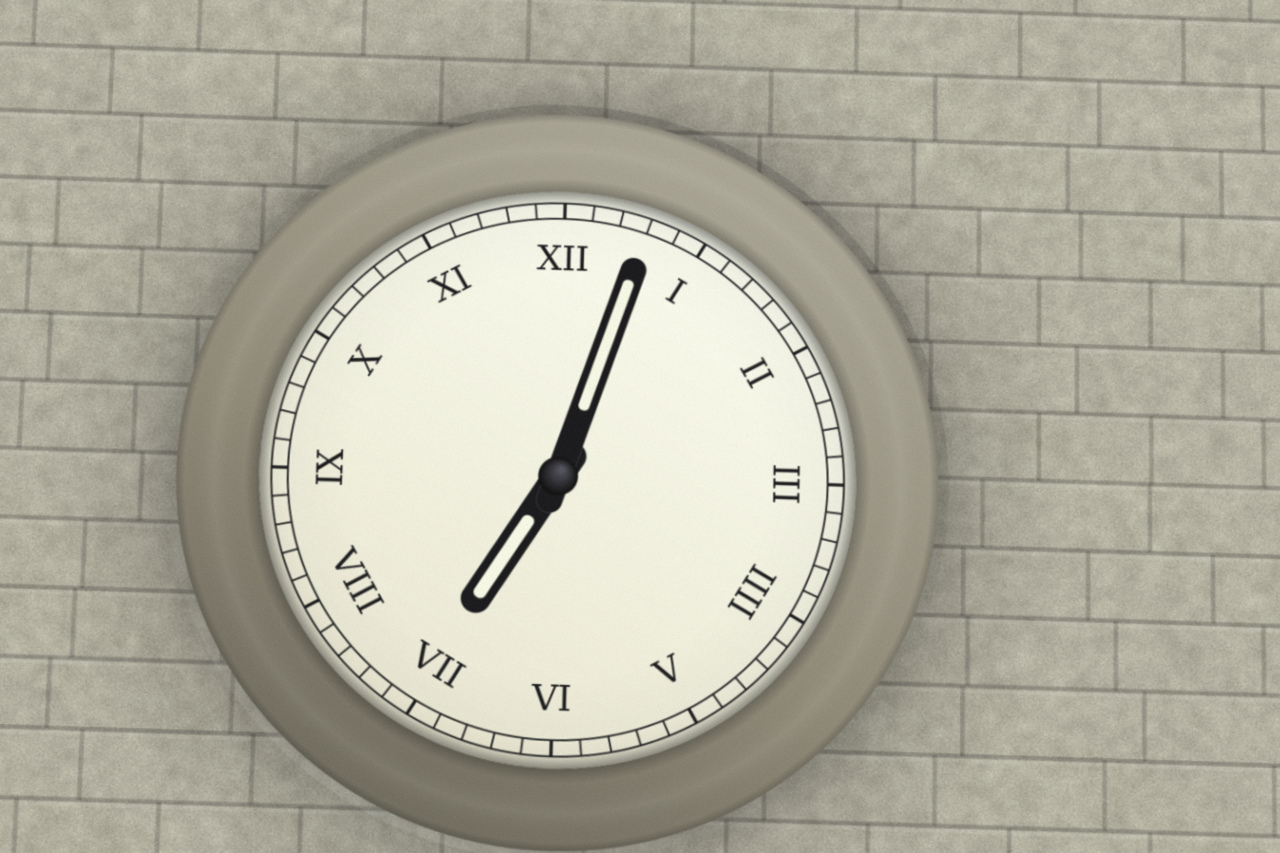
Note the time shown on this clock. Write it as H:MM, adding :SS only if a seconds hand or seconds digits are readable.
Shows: 7:03
